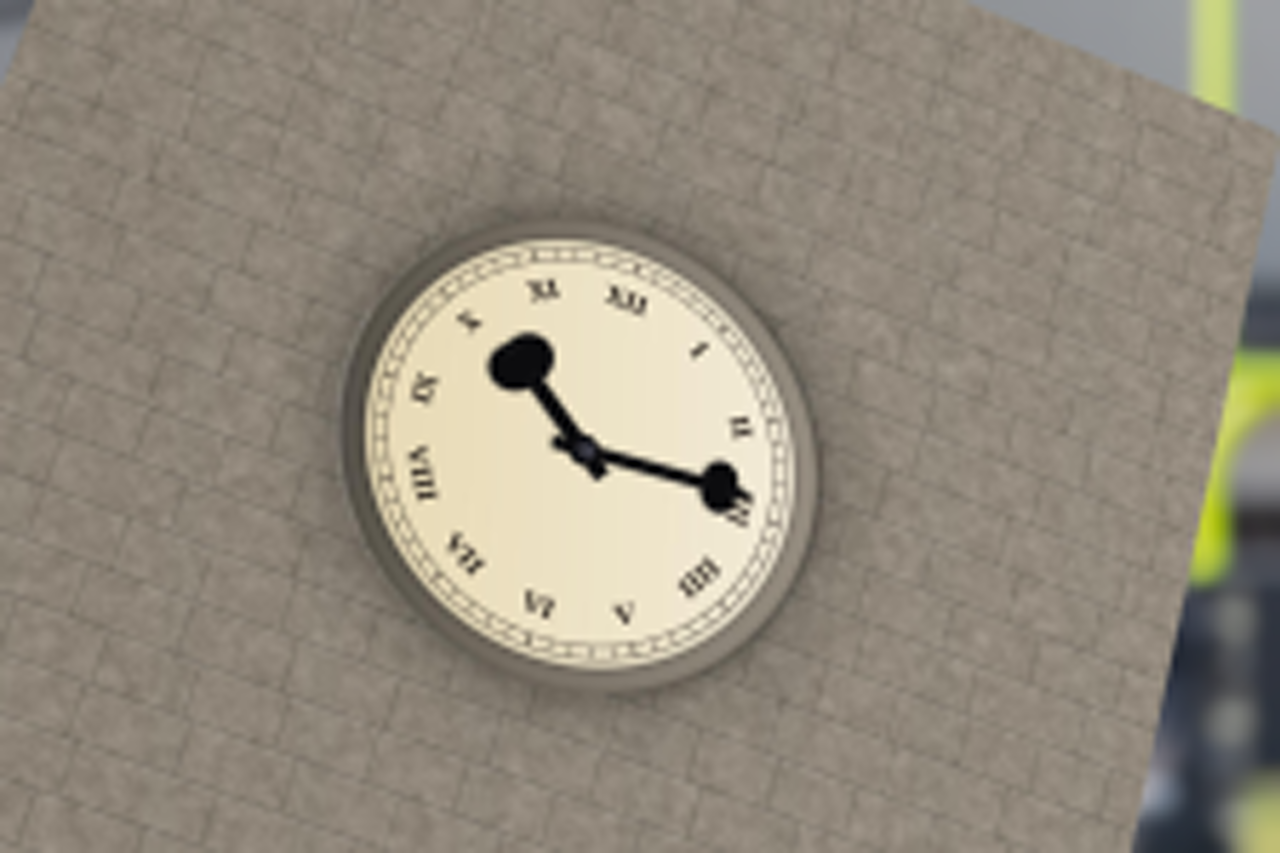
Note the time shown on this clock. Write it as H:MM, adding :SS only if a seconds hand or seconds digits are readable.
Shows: 10:14
